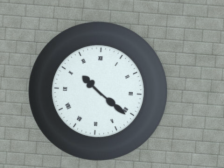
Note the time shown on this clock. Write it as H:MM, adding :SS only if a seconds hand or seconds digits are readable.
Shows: 10:21
